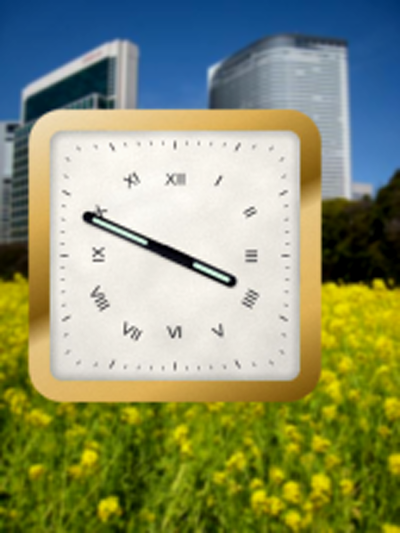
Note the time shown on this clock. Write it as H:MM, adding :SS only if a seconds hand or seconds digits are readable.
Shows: 3:49
